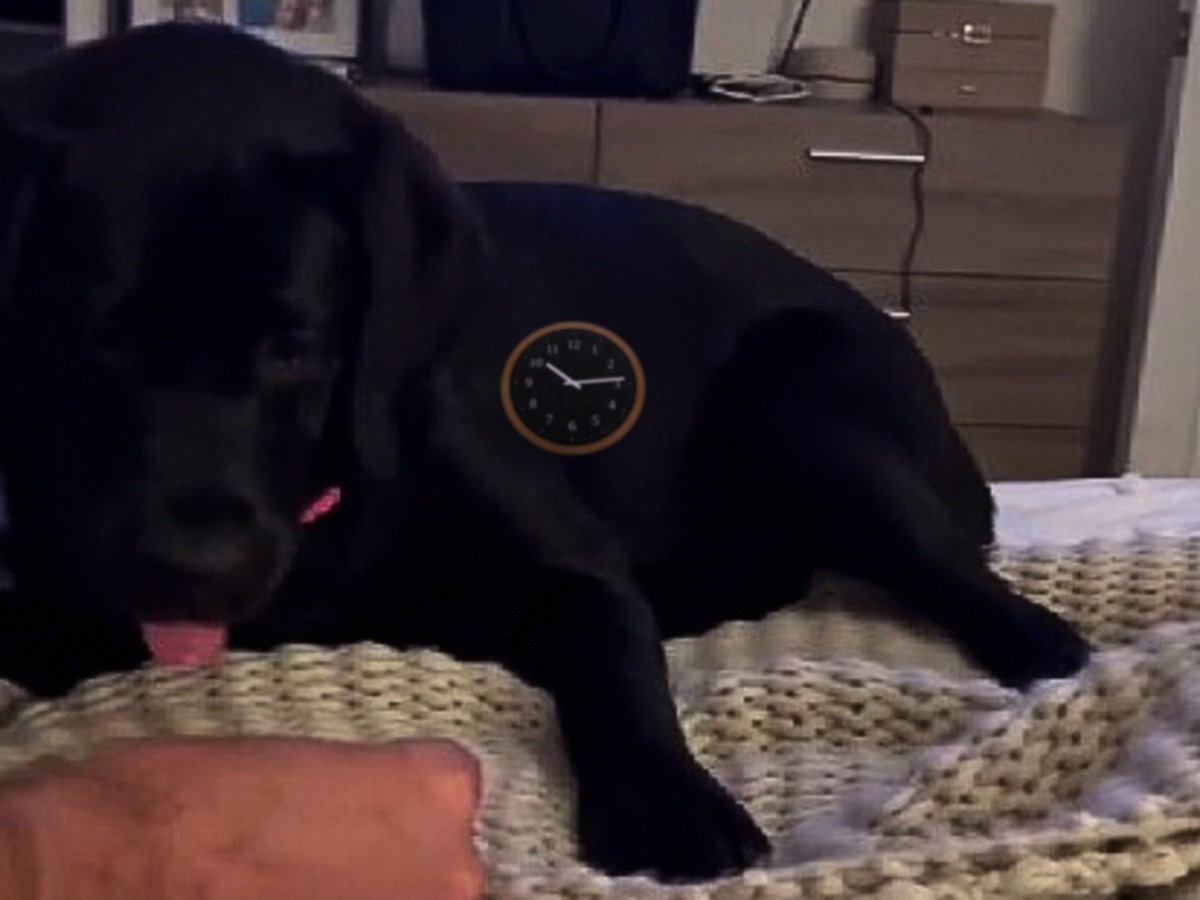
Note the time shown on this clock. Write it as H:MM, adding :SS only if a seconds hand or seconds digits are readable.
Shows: 10:14
